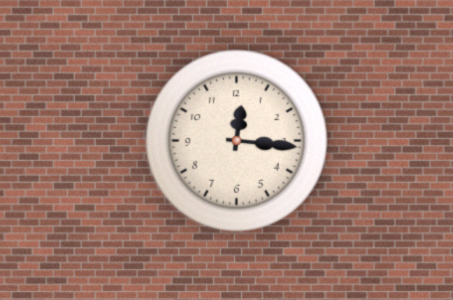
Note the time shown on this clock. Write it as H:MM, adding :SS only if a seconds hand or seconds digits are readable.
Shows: 12:16
